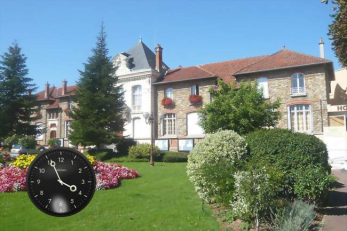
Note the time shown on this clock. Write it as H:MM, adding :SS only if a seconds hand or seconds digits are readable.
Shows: 3:56
